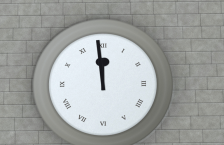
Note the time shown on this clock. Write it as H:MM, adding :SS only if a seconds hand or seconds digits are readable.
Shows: 11:59
